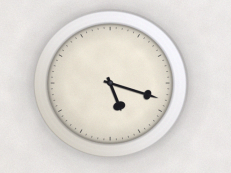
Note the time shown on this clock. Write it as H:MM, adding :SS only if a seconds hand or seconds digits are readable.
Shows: 5:18
